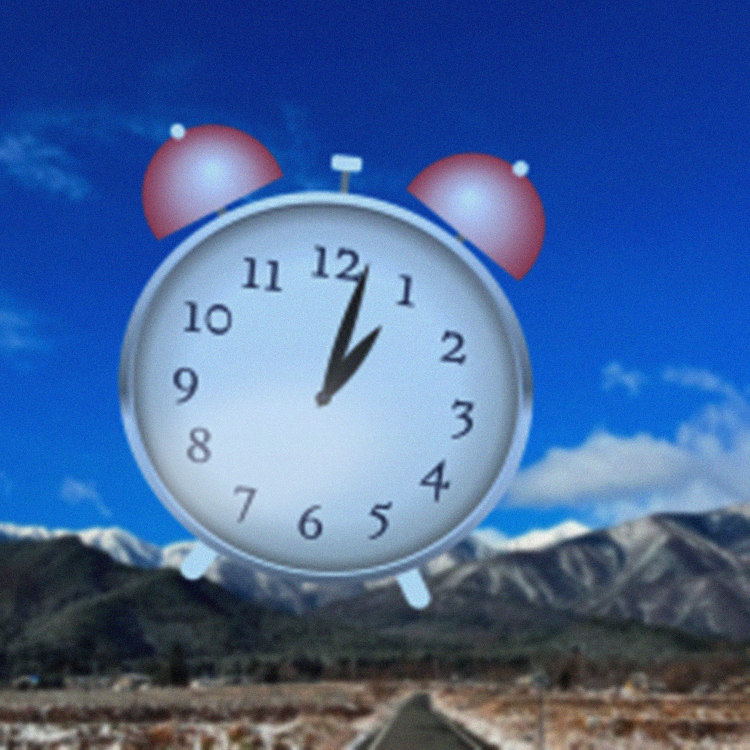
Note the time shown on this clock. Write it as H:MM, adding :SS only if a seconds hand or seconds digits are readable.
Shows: 1:02
